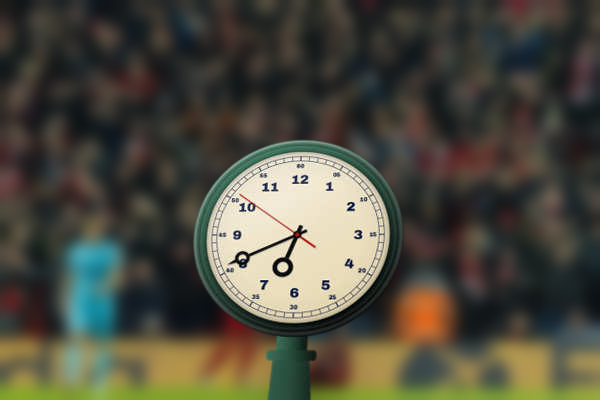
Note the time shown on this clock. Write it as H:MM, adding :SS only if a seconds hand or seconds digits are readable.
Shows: 6:40:51
